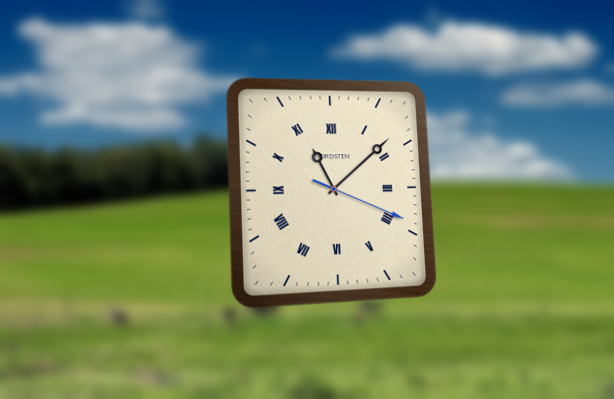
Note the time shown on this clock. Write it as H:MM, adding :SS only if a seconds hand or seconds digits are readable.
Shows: 11:08:19
